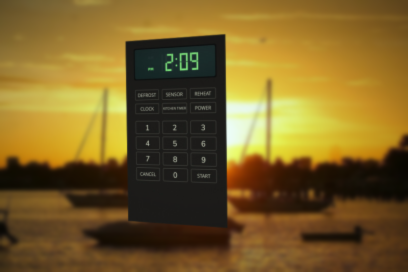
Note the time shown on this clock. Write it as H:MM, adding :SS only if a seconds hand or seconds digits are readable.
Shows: 2:09
